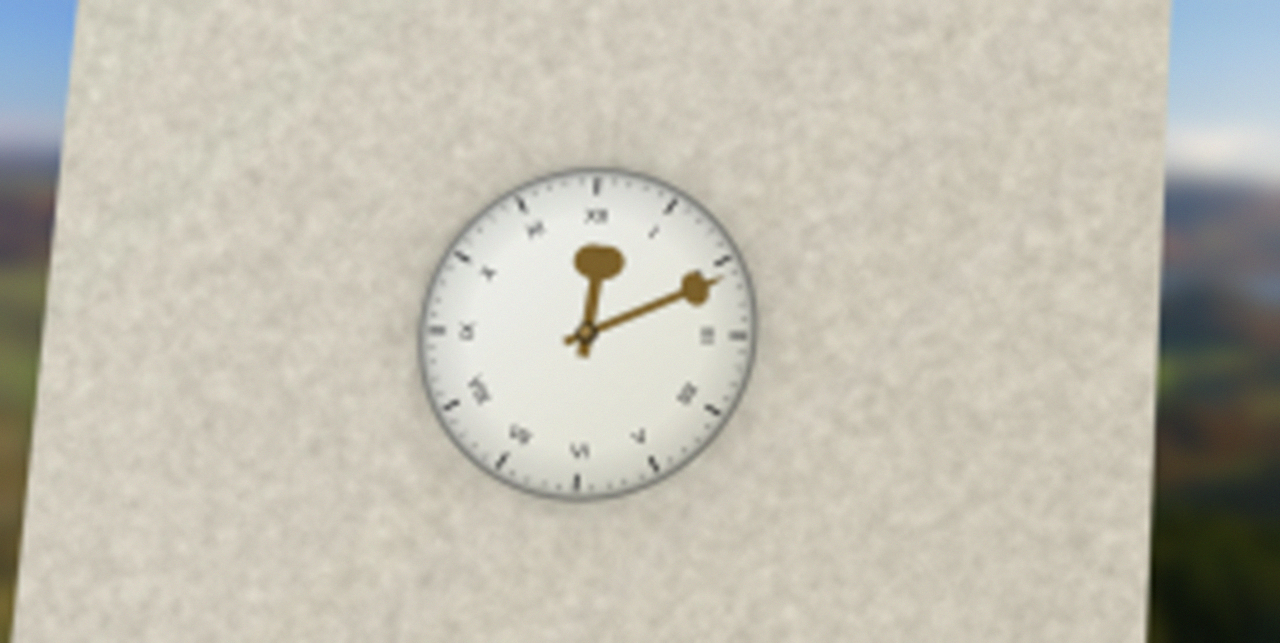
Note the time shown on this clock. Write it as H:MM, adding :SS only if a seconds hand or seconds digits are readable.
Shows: 12:11
